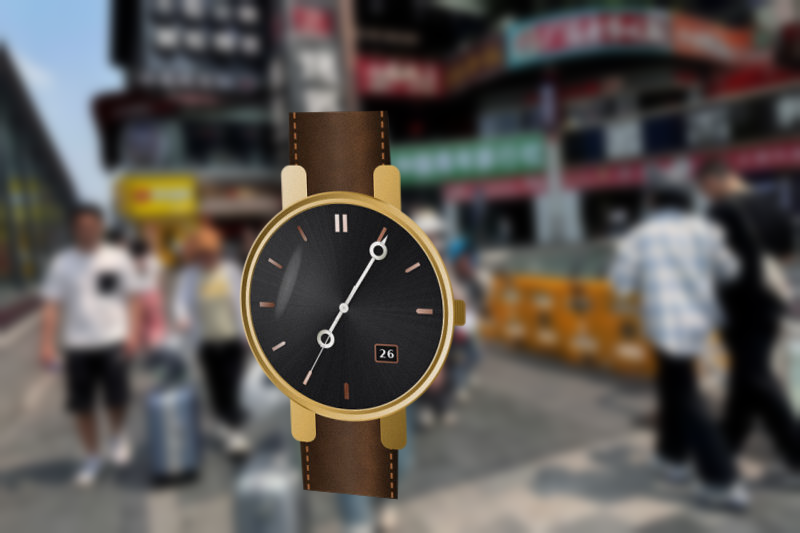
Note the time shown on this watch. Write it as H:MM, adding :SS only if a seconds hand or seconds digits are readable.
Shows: 7:05:35
